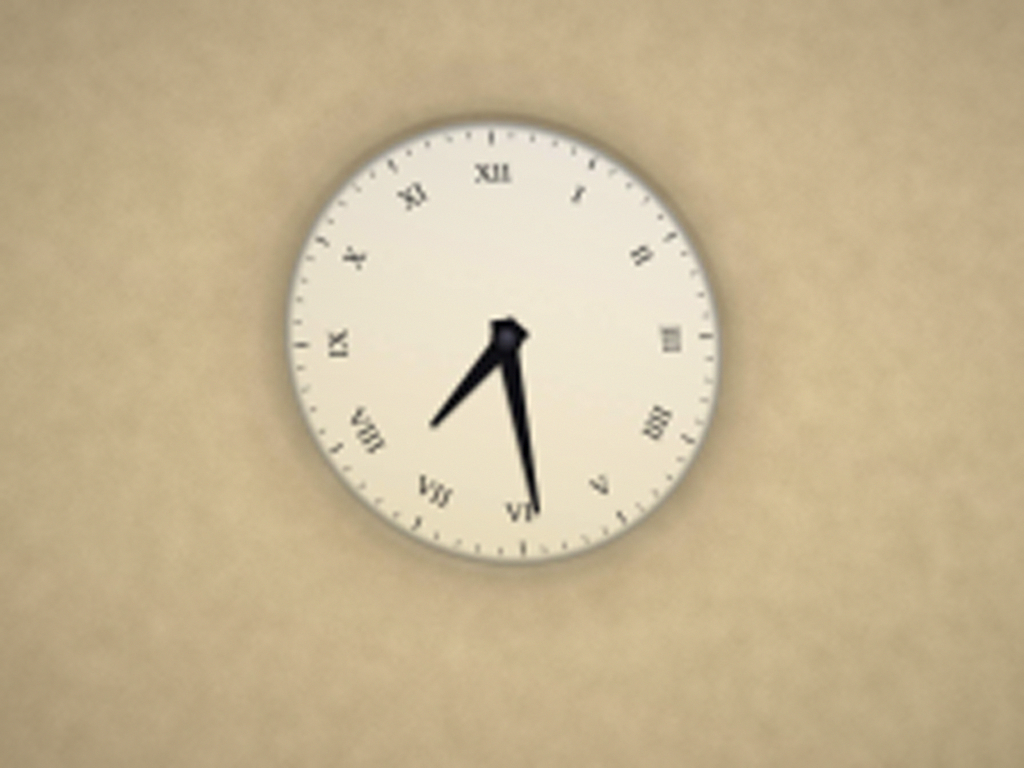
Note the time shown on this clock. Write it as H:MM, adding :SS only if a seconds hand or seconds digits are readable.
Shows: 7:29
